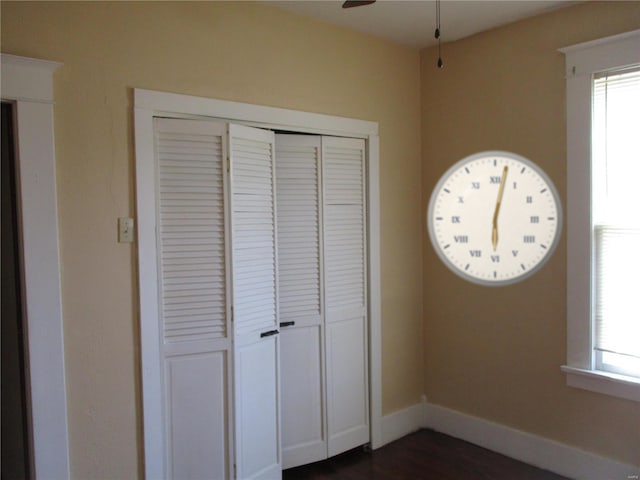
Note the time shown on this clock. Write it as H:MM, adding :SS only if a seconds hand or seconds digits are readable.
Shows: 6:02
